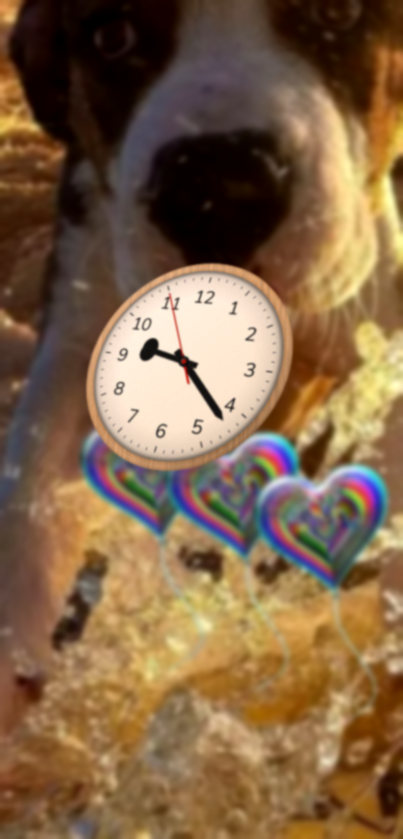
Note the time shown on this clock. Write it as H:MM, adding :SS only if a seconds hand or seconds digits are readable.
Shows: 9:21:55
